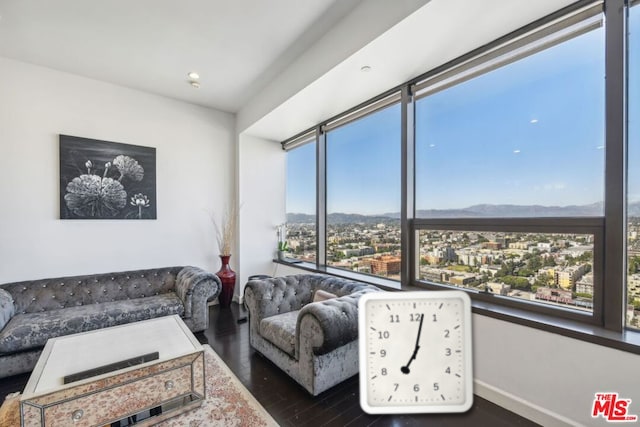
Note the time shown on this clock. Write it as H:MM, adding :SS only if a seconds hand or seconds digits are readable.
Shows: 7:02
